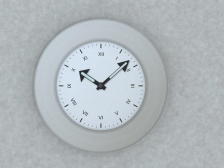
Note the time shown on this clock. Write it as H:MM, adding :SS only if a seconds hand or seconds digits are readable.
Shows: 10:08
